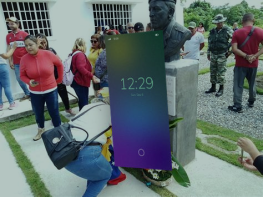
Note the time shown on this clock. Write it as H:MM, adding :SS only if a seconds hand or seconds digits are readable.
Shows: 12:29
